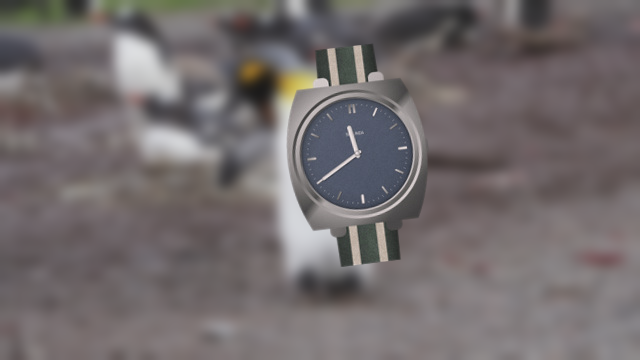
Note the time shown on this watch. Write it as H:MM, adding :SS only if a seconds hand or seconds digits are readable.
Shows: 11:40
